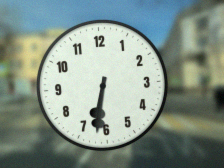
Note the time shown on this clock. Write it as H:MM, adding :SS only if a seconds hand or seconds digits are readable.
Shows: 6:32
